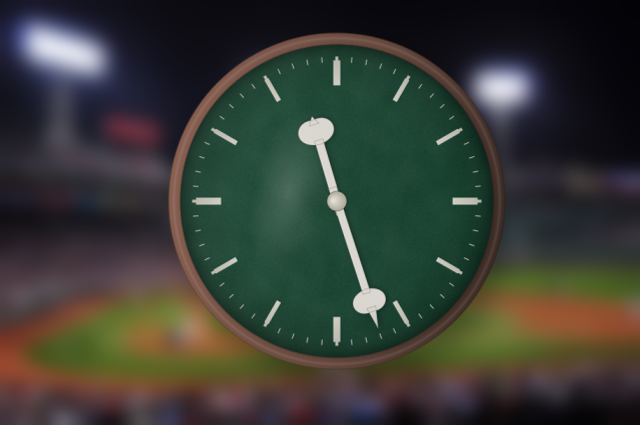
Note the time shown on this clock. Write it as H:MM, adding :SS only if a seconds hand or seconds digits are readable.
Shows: 11:27
